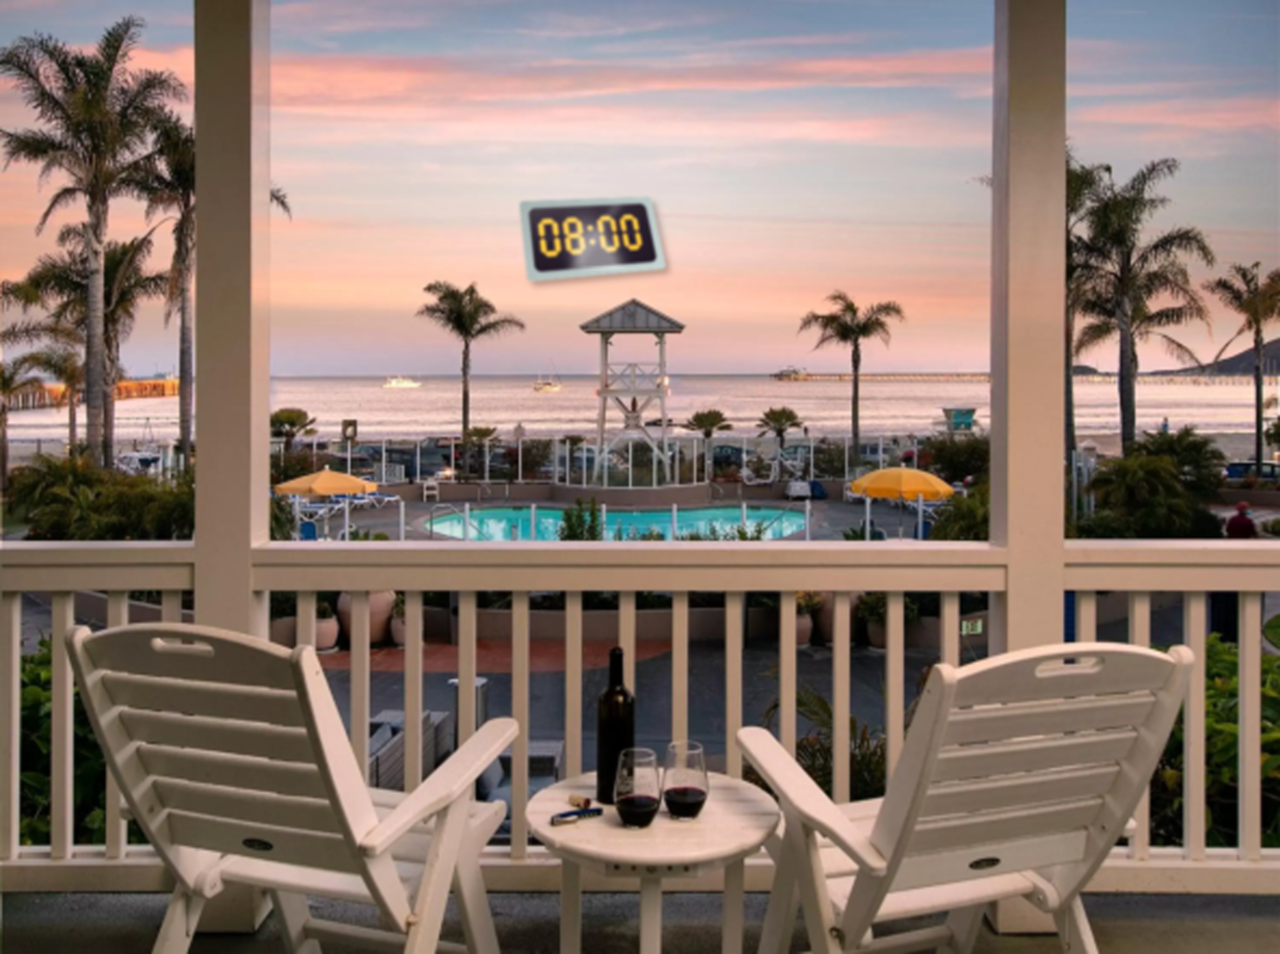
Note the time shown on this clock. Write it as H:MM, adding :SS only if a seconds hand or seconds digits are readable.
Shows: 8:00
